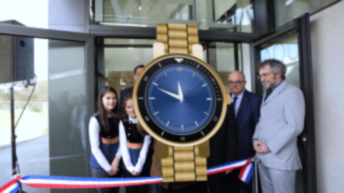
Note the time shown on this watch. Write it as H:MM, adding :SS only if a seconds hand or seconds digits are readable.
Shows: 11:49
